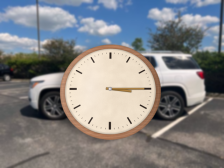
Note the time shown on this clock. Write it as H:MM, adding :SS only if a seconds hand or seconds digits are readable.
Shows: 3:15
